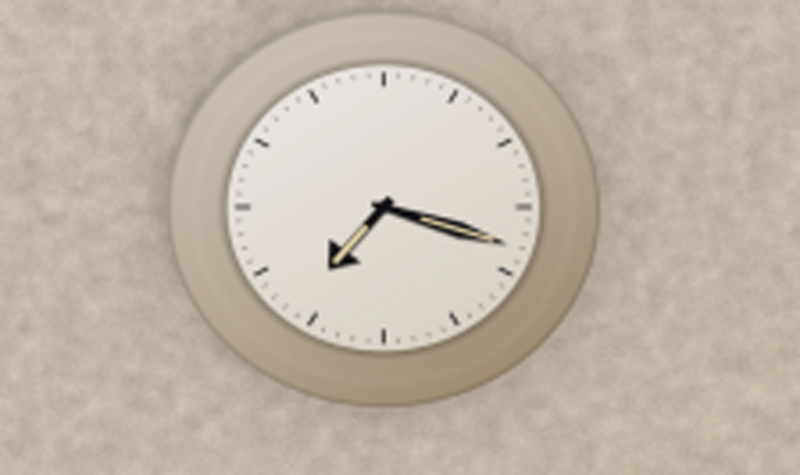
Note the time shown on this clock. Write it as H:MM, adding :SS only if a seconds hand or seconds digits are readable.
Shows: 7:18
